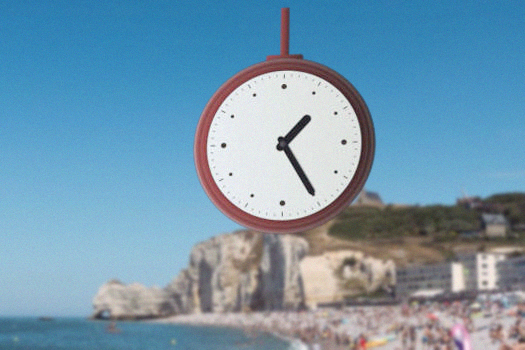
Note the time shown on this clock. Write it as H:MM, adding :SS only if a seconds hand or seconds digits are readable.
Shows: 1:25
